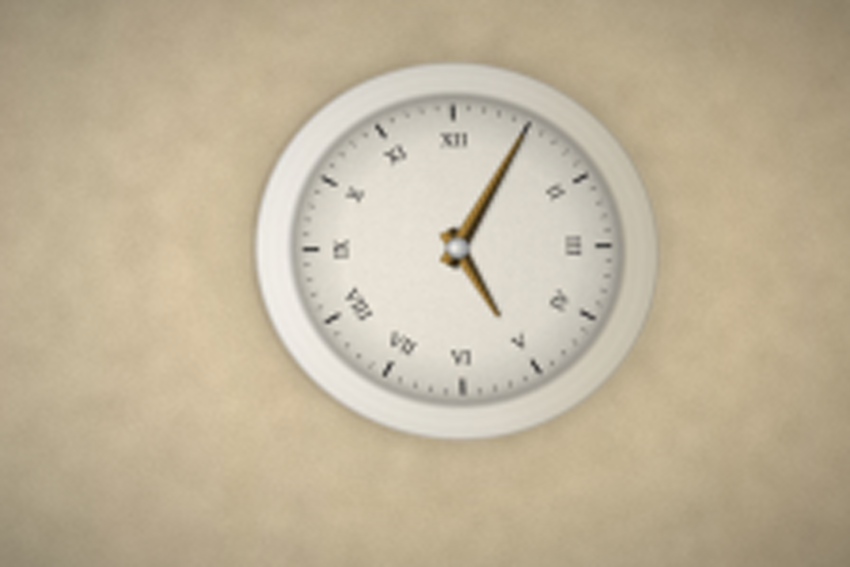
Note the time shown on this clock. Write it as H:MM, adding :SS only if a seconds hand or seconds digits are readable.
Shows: 5:05
